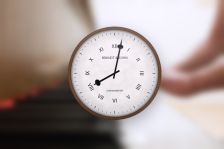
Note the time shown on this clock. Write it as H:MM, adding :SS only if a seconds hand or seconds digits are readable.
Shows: 8:02
